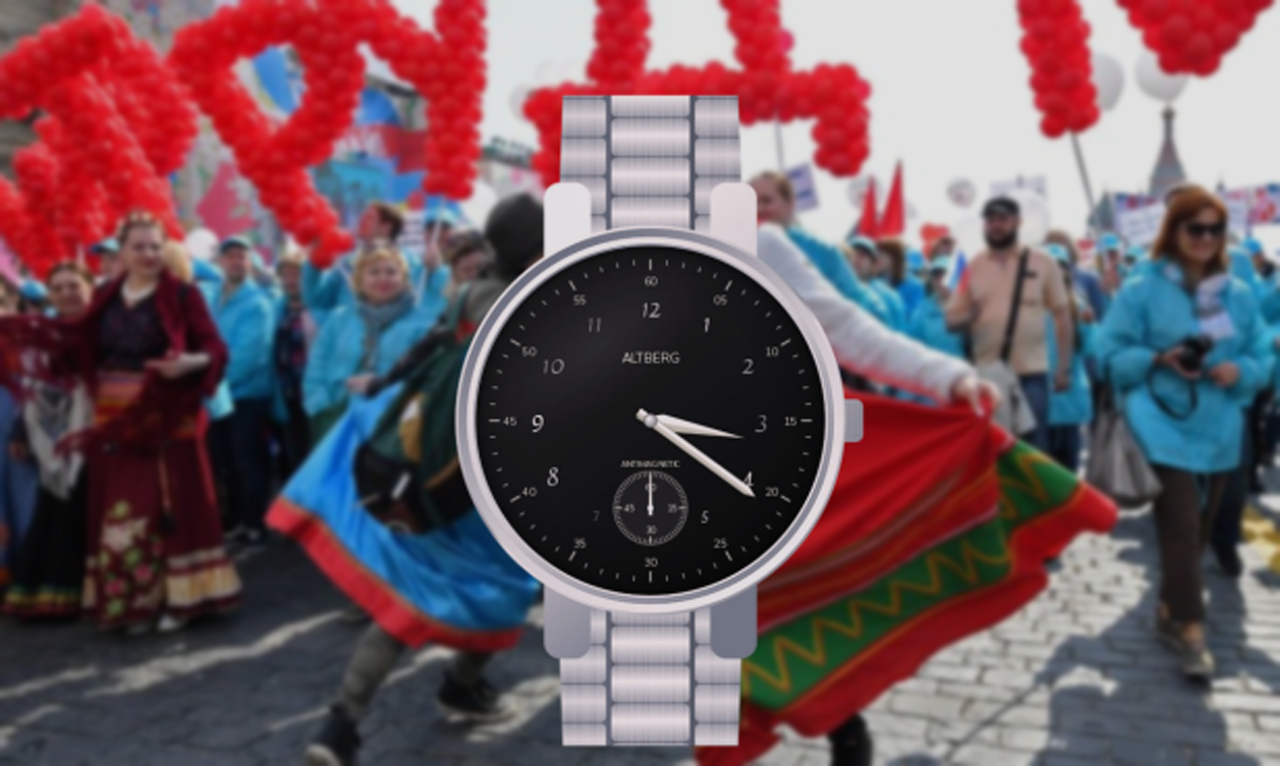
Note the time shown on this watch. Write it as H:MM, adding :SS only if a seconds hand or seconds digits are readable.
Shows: 3:21
